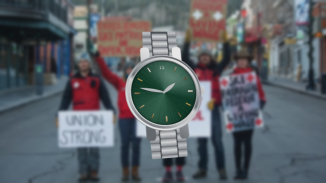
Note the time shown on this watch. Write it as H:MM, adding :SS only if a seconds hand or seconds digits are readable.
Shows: 1:47
